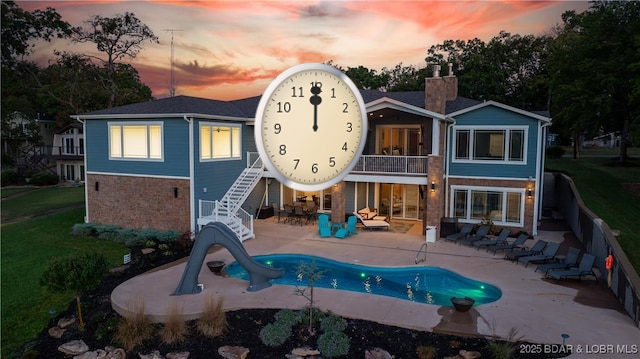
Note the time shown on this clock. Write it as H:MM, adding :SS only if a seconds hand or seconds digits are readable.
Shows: 12:00
